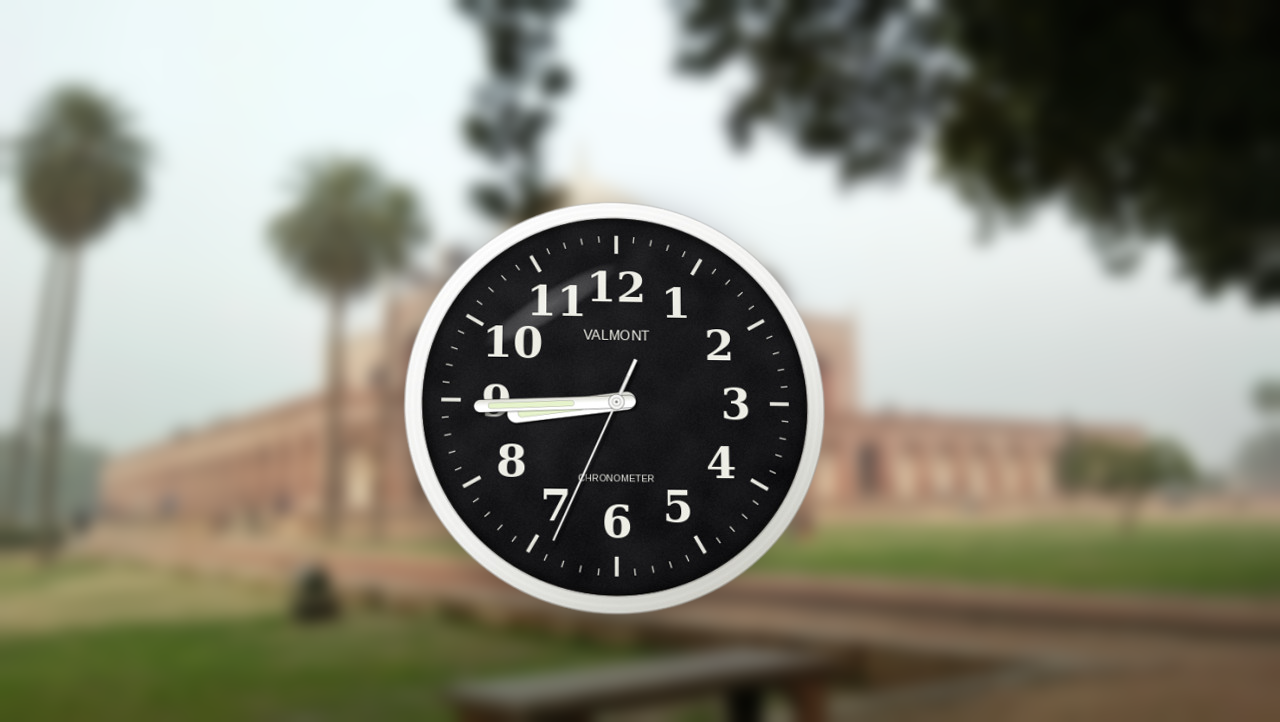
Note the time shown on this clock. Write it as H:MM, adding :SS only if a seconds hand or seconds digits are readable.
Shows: 8:44:34
